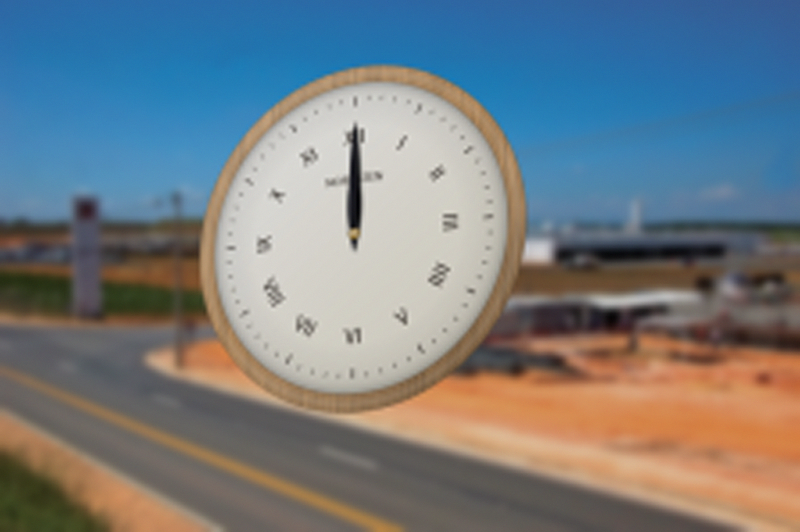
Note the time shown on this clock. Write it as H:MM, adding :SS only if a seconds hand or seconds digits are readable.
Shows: 12:00
